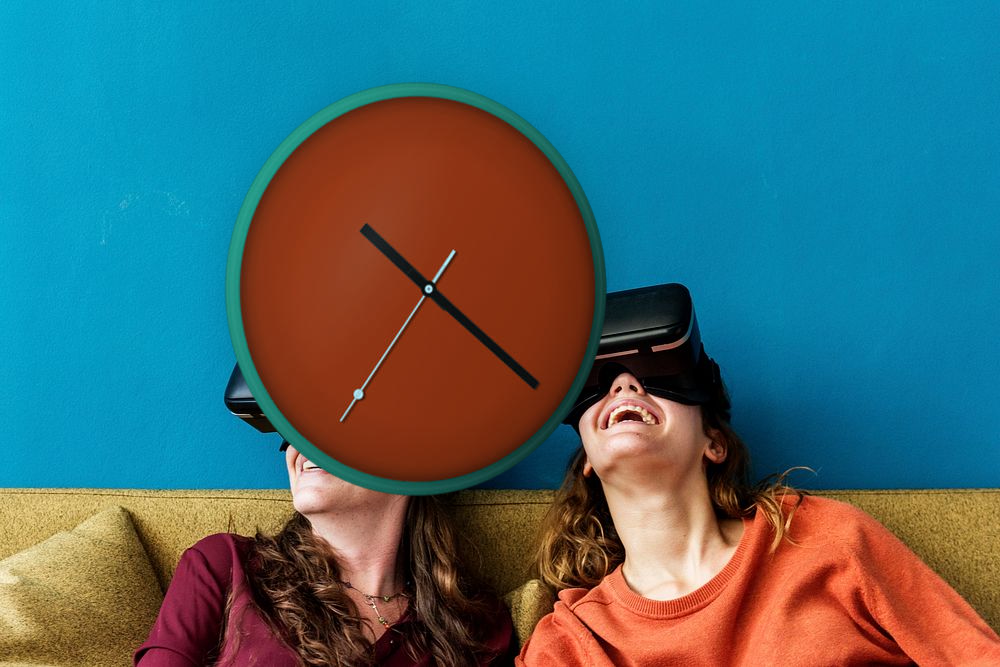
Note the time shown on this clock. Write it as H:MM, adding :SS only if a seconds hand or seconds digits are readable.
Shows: 10:21:36
